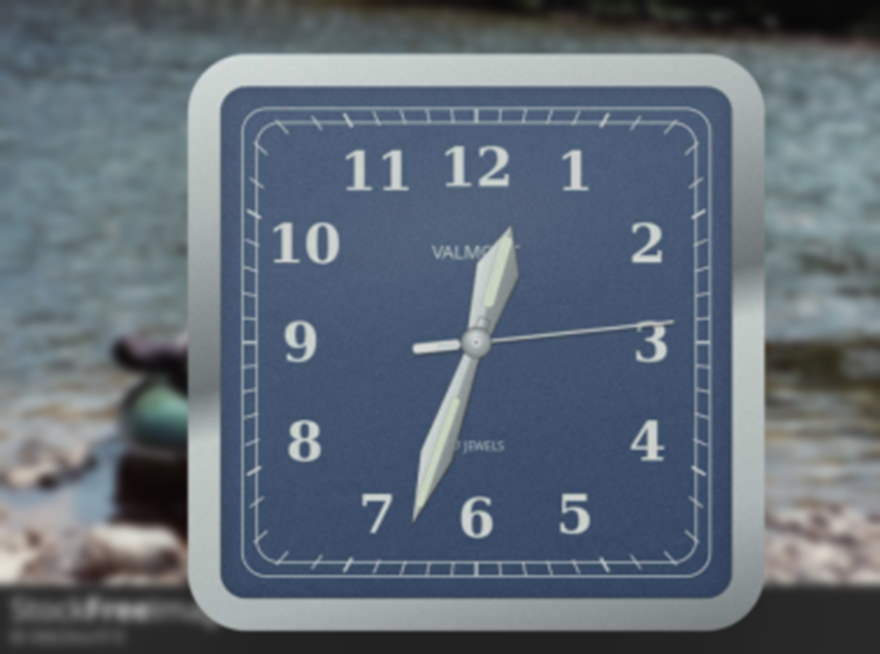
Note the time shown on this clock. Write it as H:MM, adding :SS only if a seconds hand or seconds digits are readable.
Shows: 12:33:14
